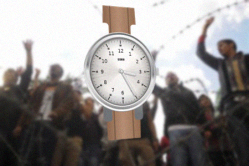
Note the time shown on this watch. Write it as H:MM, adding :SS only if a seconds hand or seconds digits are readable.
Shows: 3:25
